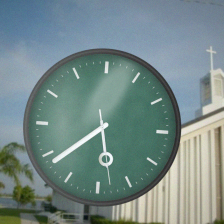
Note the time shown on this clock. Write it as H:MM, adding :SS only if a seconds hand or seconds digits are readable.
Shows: 5:38:28
